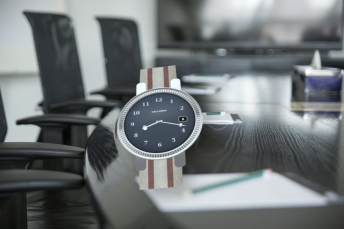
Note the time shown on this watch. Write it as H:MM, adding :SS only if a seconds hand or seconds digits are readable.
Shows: 8:18
